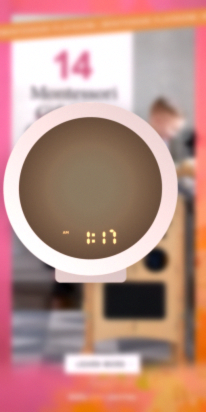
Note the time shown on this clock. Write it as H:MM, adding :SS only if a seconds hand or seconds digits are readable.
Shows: 1:17
